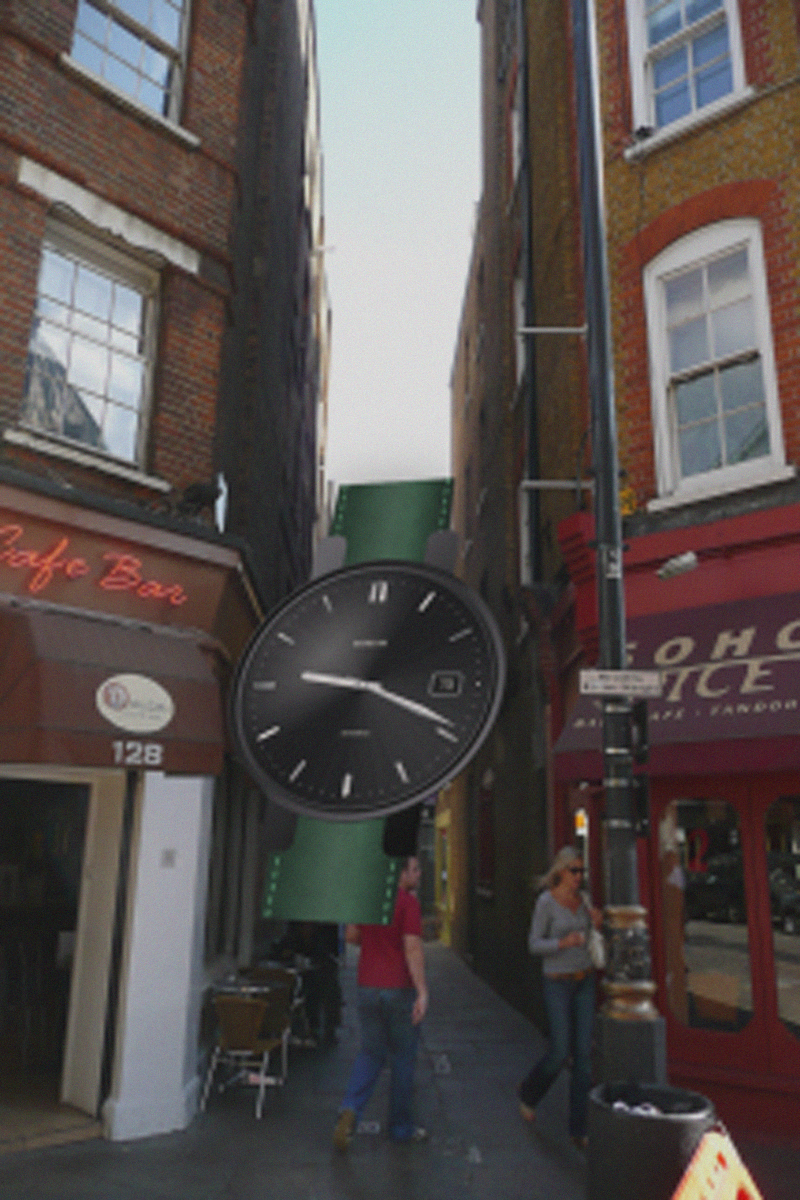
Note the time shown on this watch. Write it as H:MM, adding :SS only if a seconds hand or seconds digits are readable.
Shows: 9:19
